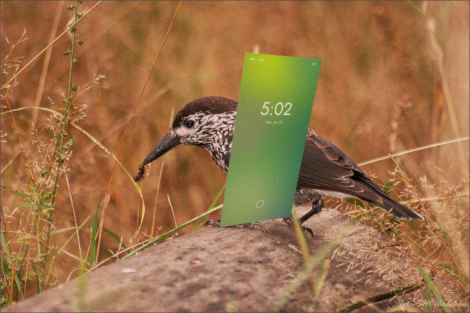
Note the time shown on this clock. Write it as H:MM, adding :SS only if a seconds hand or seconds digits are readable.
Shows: 5:02
